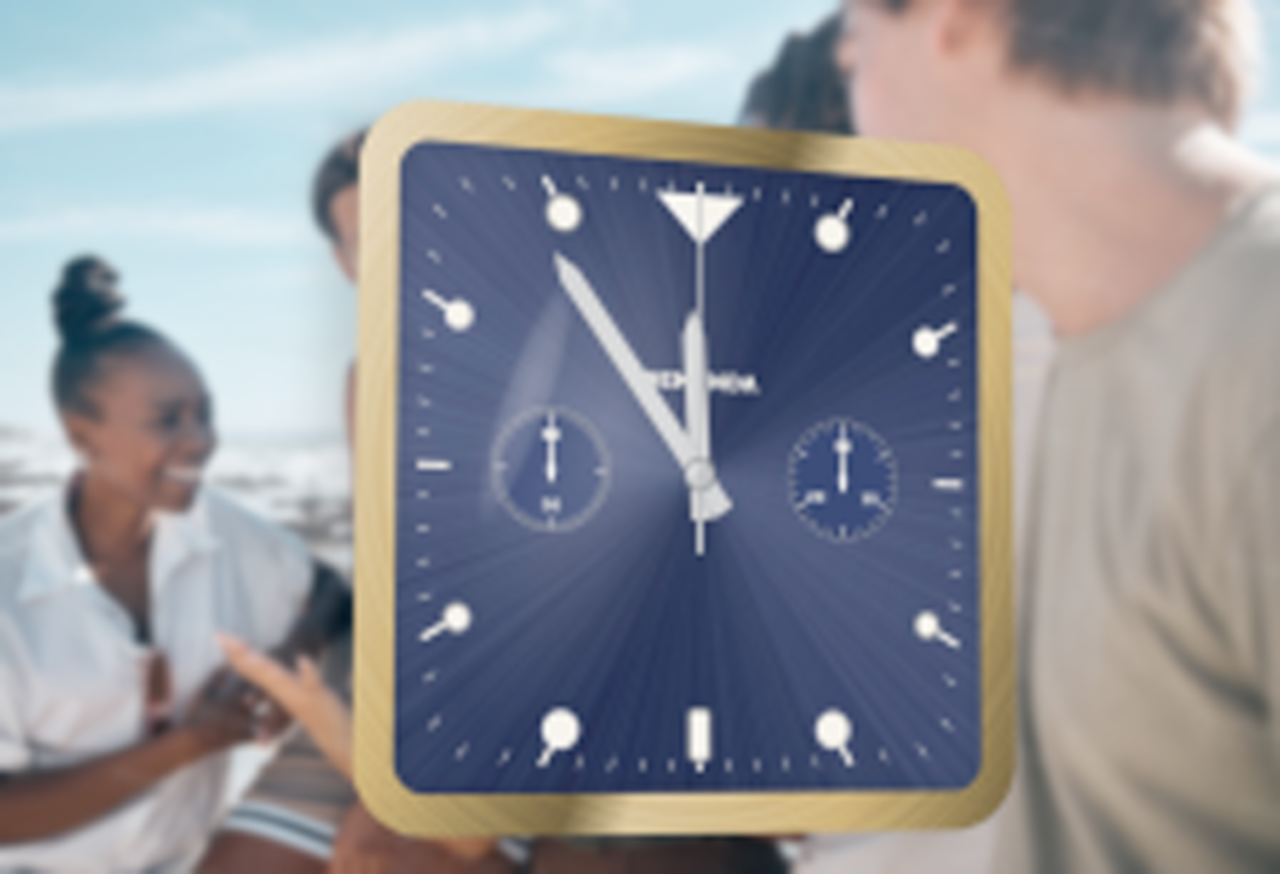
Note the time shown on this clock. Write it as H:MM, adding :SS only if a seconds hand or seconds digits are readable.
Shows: 11:54
